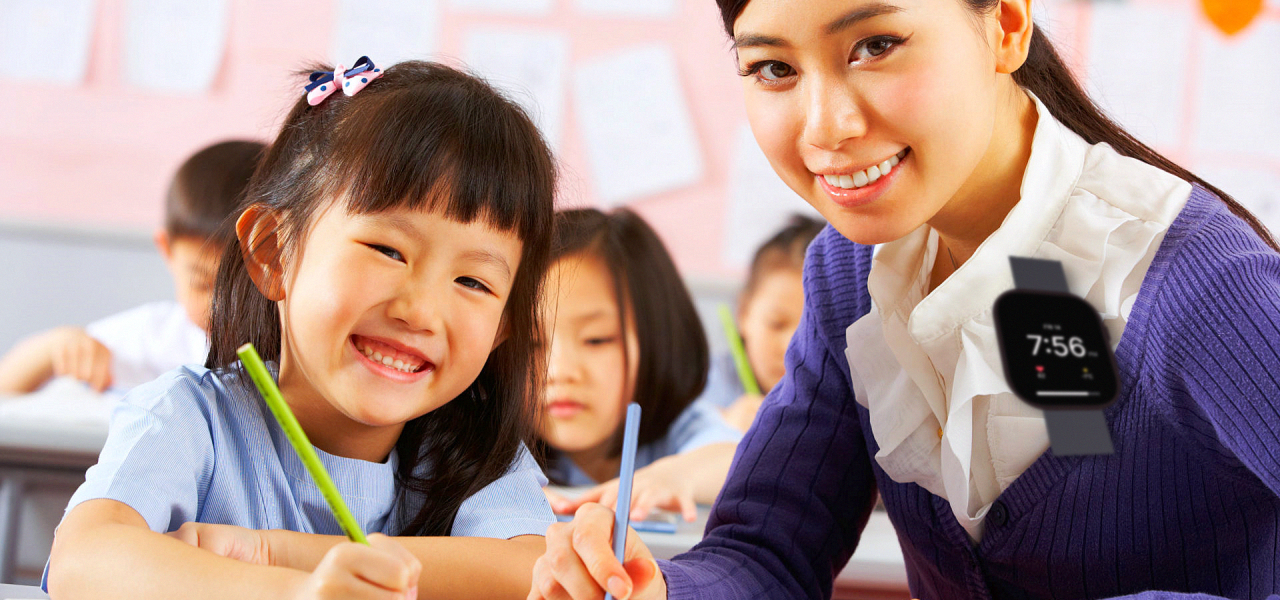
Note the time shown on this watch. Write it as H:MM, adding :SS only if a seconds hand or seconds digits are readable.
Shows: 7:56
